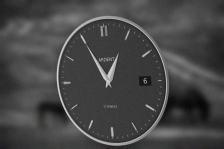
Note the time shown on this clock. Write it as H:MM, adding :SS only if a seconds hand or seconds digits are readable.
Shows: 12:55
